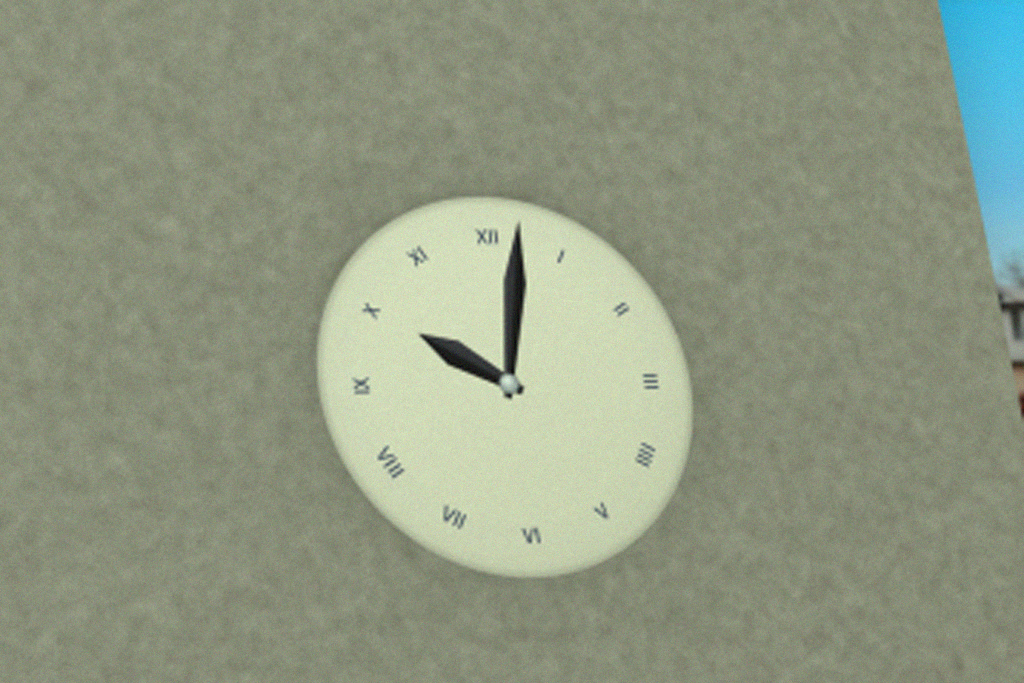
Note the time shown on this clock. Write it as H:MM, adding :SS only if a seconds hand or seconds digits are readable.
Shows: 10:02
